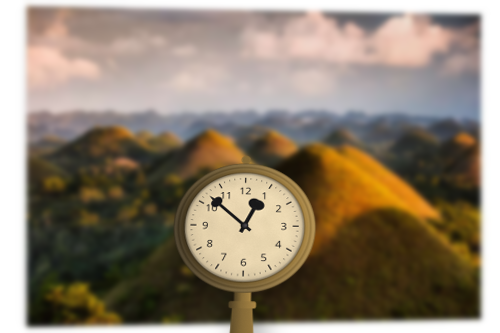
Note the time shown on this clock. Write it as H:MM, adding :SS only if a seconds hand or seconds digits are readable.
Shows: 12:52
